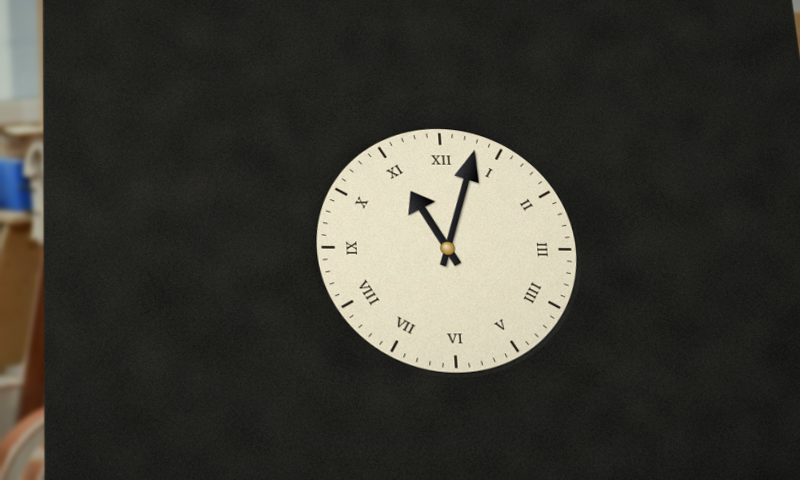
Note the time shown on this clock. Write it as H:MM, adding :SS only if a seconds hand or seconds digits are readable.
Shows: 11:03
